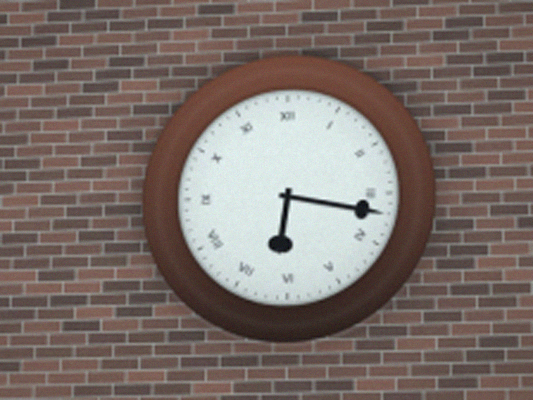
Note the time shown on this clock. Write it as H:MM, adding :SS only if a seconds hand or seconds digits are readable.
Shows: 6:17
